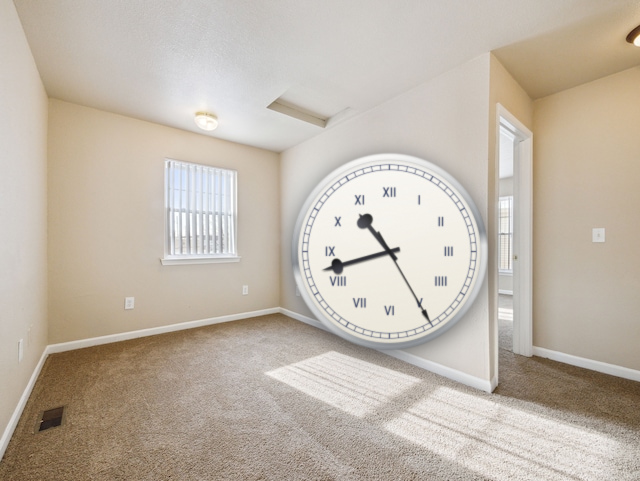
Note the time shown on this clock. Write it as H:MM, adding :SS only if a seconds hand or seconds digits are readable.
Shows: 10:42:25
